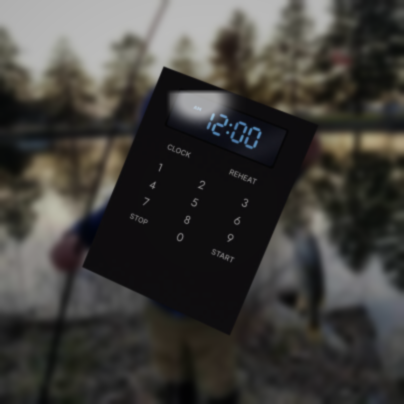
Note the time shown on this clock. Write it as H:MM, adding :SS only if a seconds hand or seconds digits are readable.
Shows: 12:00
